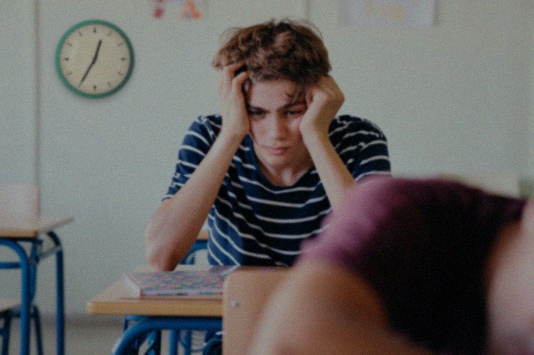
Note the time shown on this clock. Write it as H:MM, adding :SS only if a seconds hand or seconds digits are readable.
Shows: 12:35
